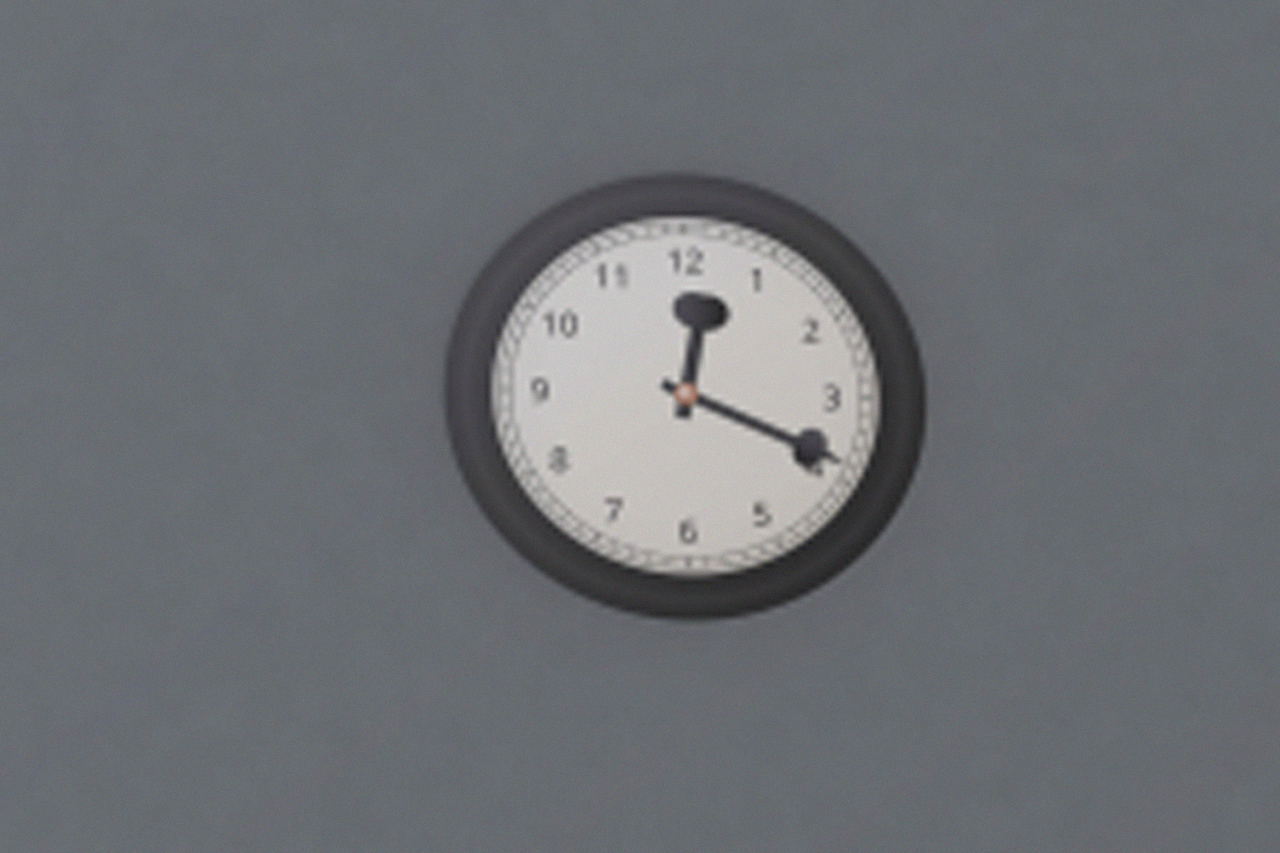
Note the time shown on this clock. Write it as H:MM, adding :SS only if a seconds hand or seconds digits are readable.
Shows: 12:19
